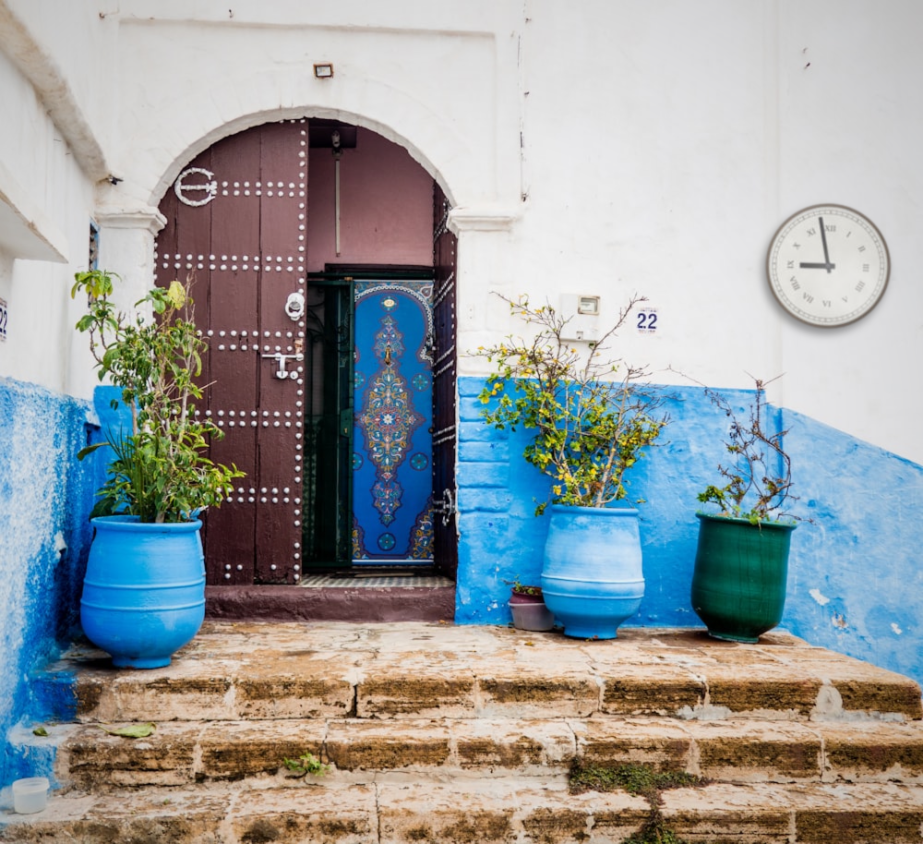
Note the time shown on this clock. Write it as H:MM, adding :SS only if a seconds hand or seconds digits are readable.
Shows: 8:58
